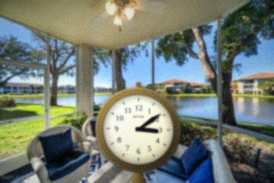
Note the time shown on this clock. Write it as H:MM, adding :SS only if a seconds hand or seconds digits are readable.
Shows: 3:09
